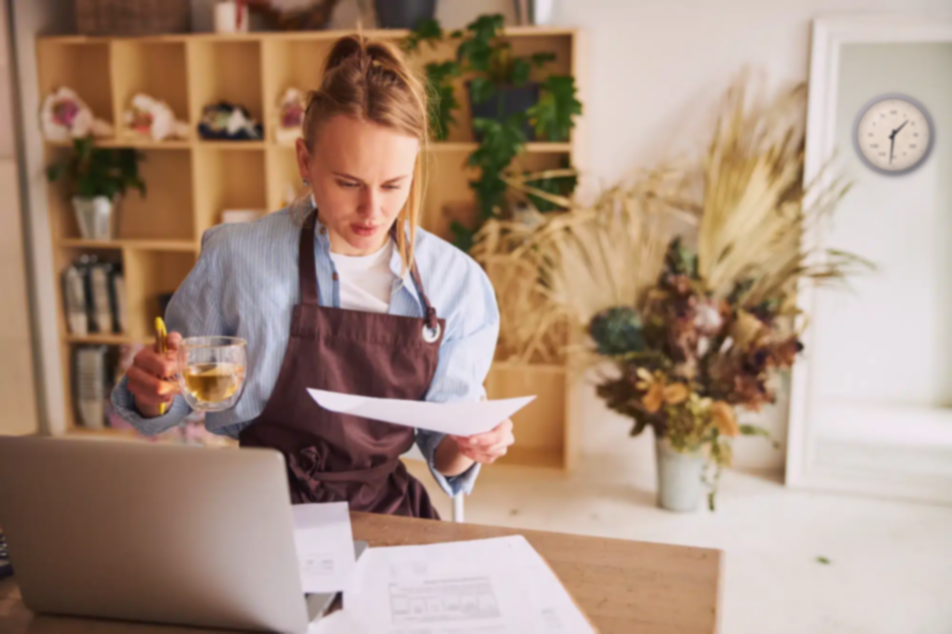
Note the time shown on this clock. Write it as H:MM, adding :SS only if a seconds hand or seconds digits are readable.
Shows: 1:31
